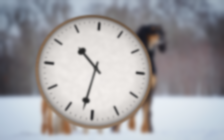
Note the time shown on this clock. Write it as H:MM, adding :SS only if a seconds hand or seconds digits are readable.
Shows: 10:32
